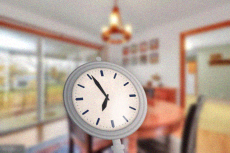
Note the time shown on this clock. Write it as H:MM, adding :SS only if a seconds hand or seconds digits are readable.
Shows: 6:56
